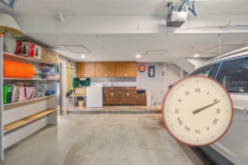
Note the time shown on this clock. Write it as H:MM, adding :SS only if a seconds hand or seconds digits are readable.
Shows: 2:11
